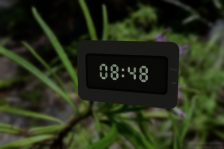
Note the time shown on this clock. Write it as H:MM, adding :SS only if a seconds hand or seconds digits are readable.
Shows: 8:48
